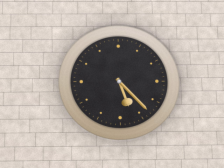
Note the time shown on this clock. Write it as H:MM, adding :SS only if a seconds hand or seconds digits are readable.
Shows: 5:23
